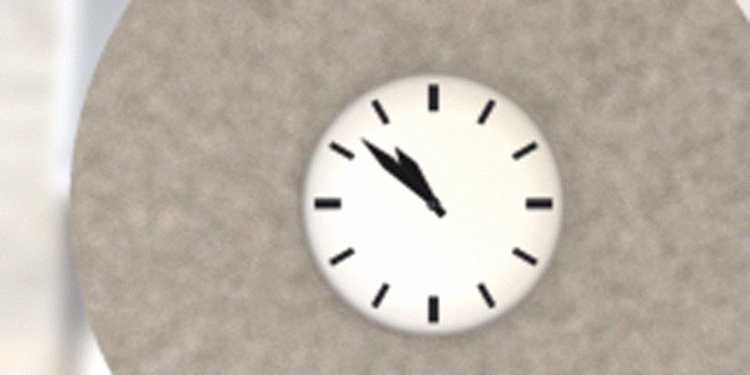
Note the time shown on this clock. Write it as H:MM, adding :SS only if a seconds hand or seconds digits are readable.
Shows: 10:52
